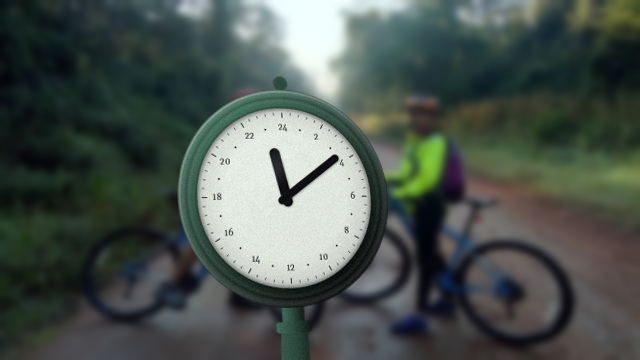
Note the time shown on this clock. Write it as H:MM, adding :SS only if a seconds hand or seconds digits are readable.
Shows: 23:09
